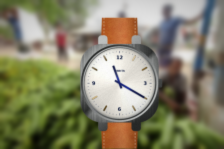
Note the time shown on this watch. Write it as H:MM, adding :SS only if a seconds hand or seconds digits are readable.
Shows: 11:20
